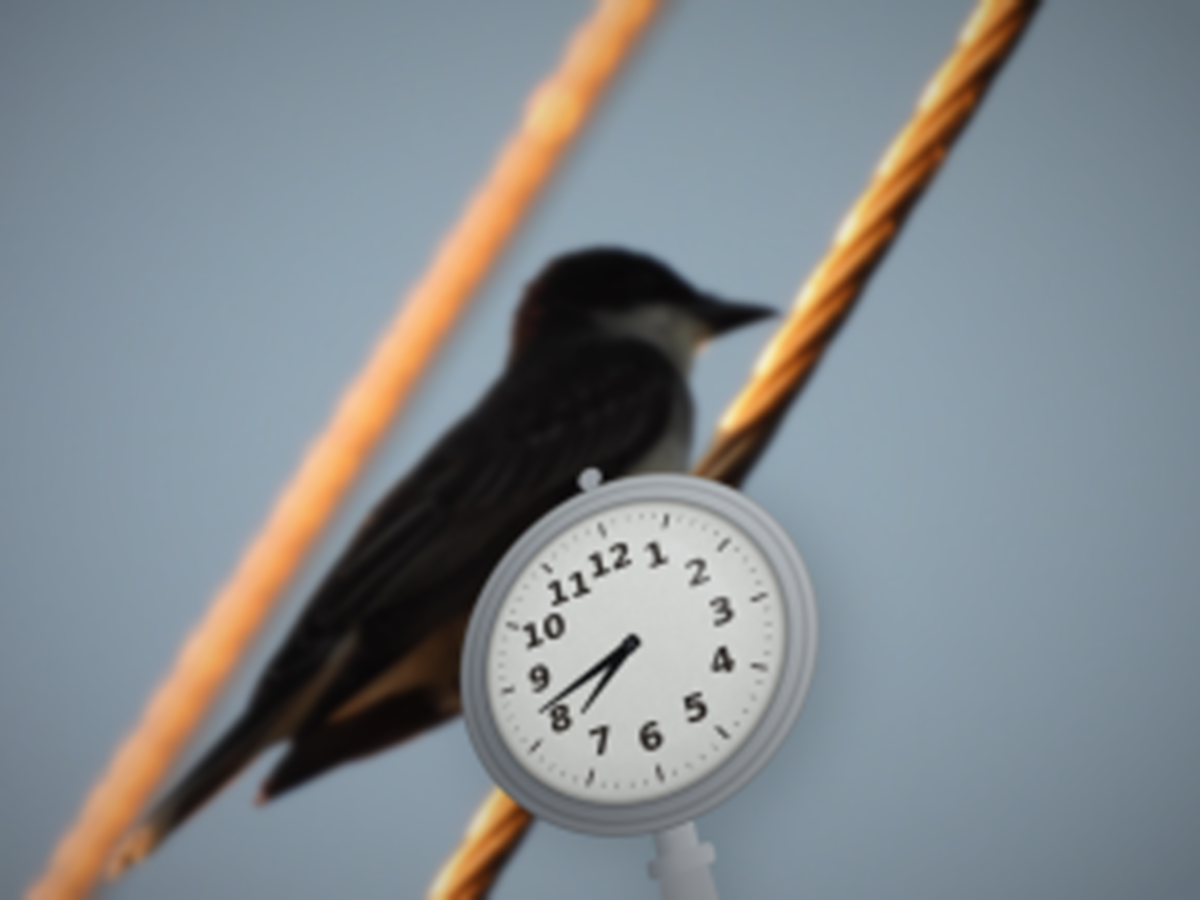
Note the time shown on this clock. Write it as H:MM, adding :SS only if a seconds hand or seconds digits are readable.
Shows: 7:42
